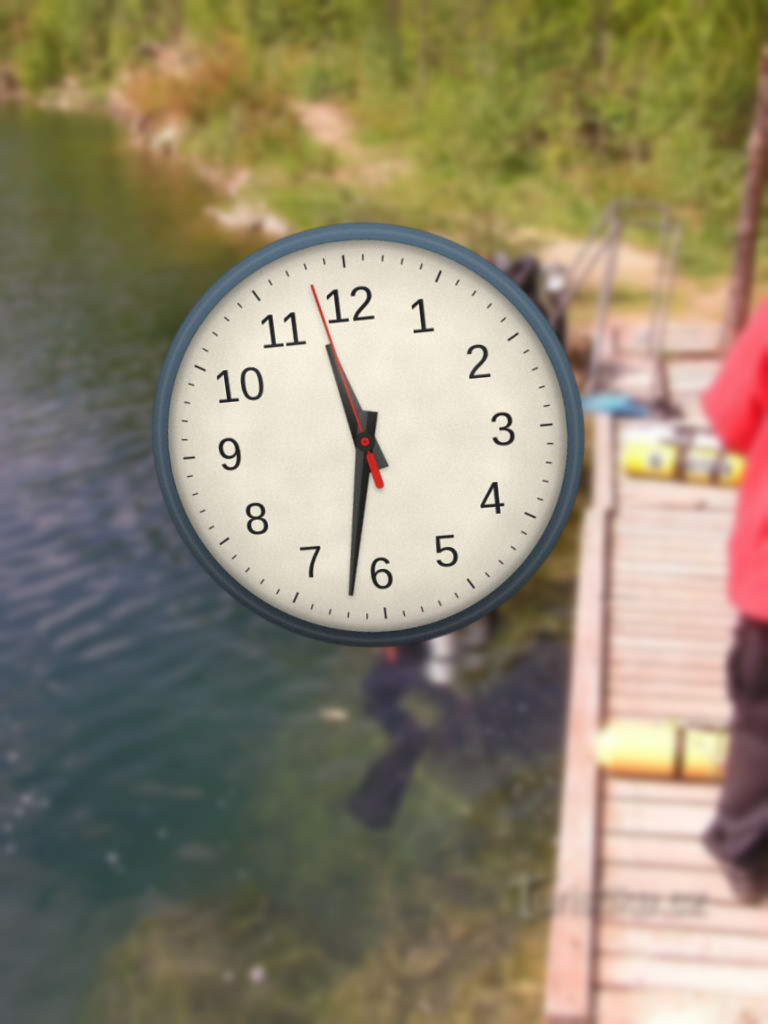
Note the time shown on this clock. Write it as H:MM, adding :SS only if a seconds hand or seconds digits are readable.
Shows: 11:31:58
